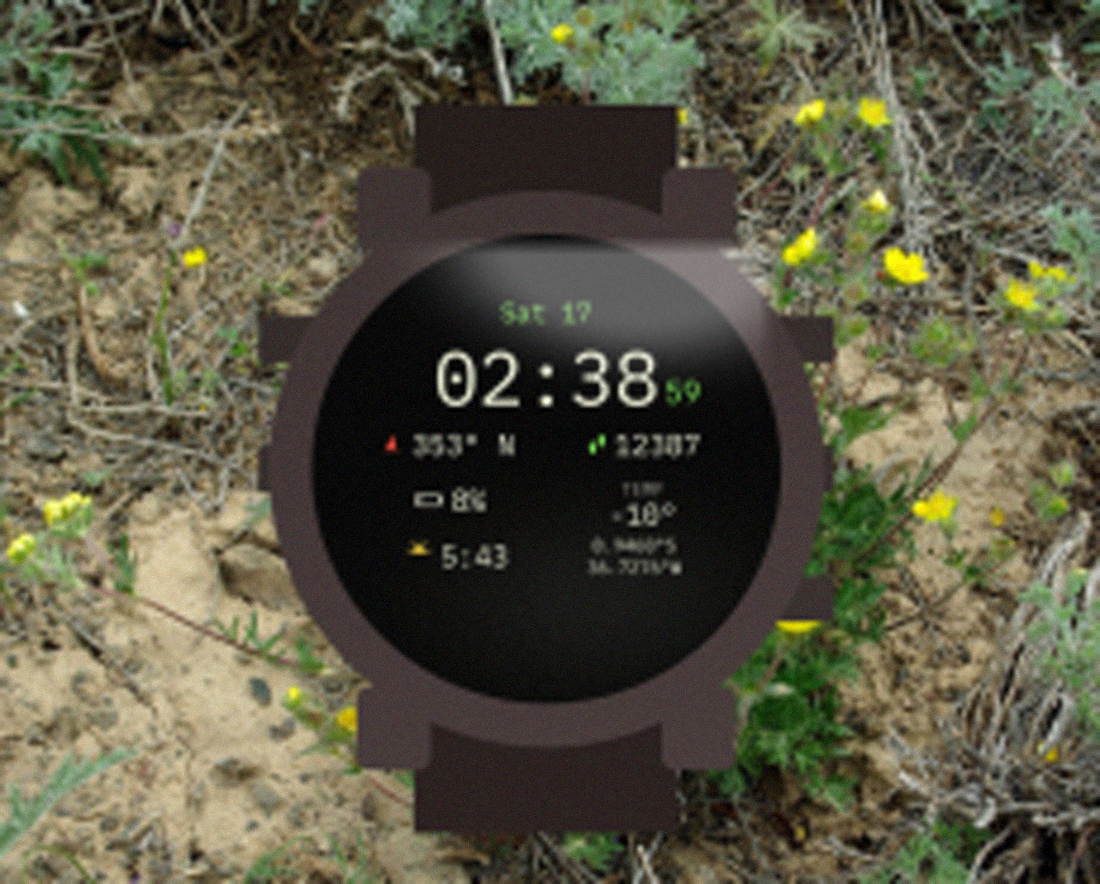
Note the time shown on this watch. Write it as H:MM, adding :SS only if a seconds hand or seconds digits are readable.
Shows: 2:38
